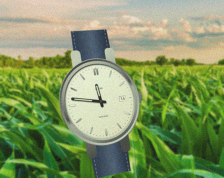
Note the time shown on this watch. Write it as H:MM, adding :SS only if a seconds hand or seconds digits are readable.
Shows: 11:47
